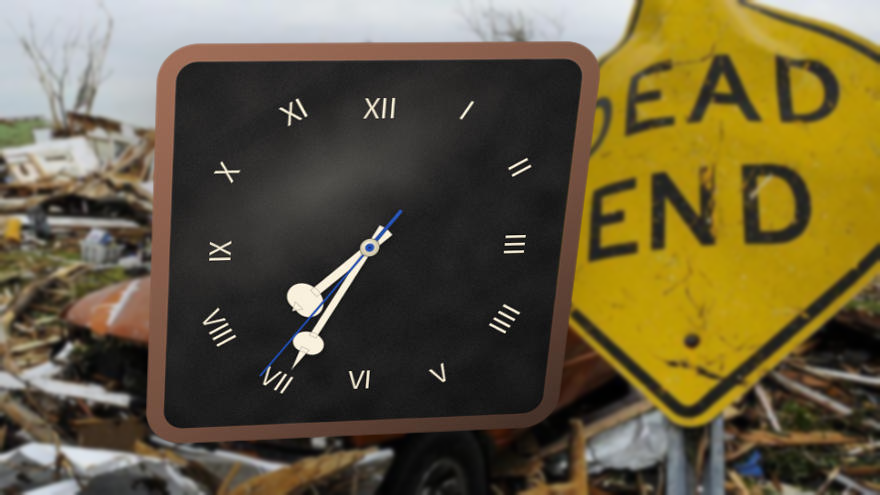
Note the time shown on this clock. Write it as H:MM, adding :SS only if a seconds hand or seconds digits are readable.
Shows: 7:34:36
